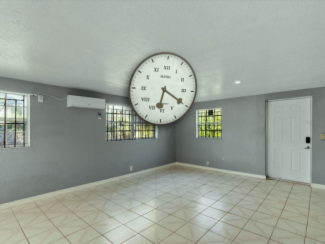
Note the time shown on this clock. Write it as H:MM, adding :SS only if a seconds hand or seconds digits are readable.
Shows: 6:20
